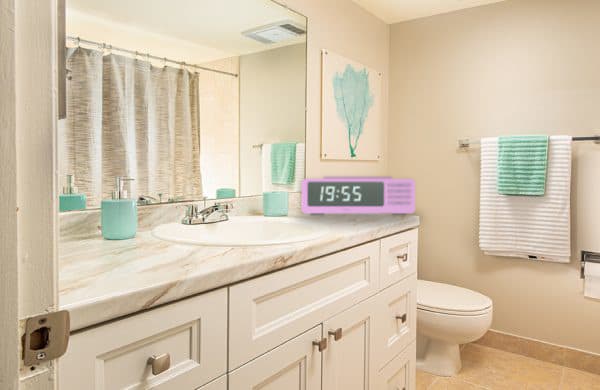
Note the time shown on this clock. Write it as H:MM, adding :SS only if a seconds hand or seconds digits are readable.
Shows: 19:55
